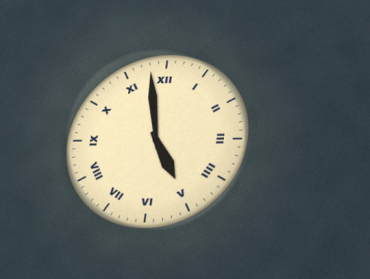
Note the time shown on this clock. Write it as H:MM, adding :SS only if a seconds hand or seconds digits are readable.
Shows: 4:58
